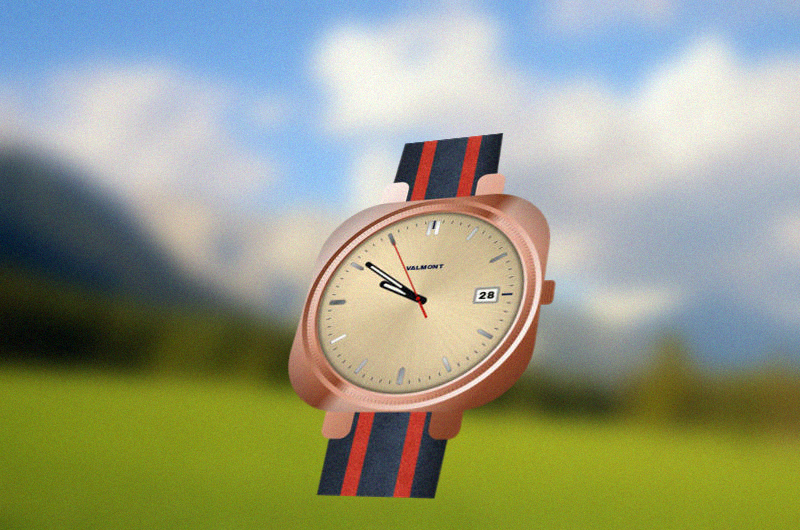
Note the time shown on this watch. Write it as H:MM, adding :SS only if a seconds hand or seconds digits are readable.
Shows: 9:50:55
